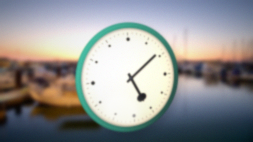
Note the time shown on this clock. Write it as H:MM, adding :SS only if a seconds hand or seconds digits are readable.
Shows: 5:09
